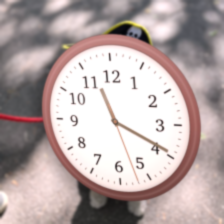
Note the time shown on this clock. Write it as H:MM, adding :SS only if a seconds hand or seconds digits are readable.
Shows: 11:19:27
